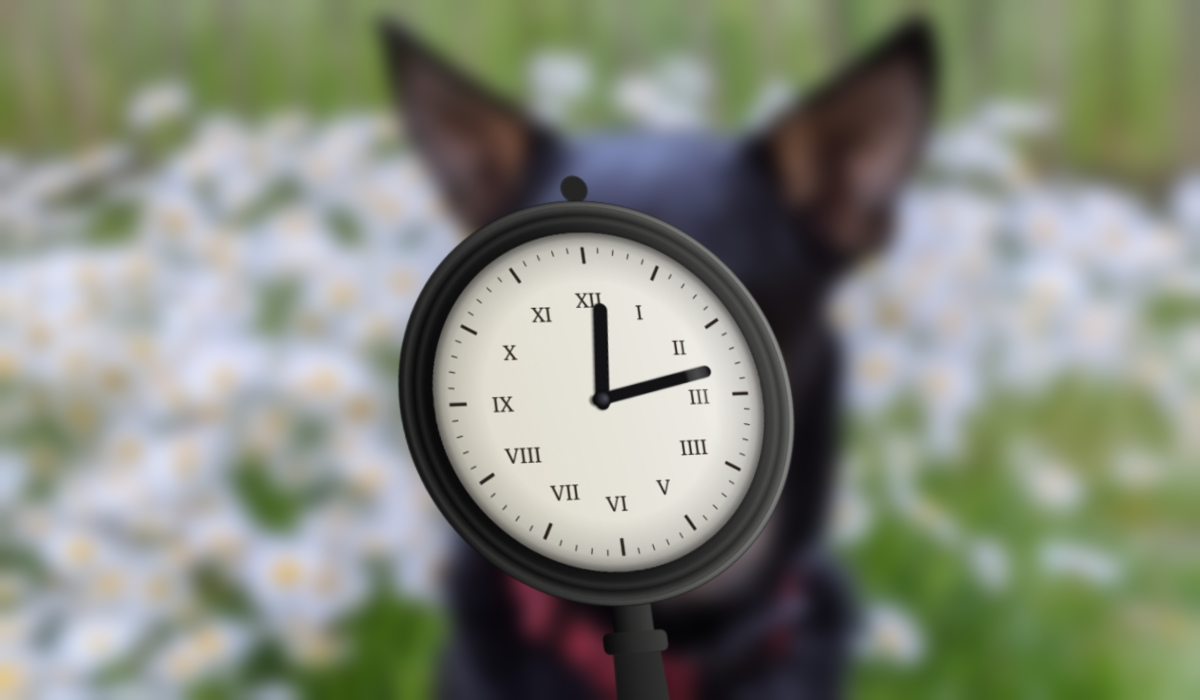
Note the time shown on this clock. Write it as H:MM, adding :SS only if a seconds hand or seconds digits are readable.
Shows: 12:13
